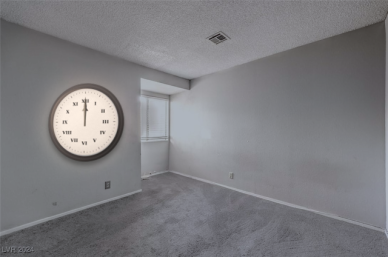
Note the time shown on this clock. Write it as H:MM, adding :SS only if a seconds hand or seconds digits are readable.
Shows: 12:00
